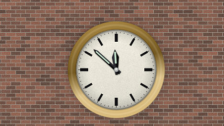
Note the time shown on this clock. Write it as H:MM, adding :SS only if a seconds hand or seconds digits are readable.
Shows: 11:52
